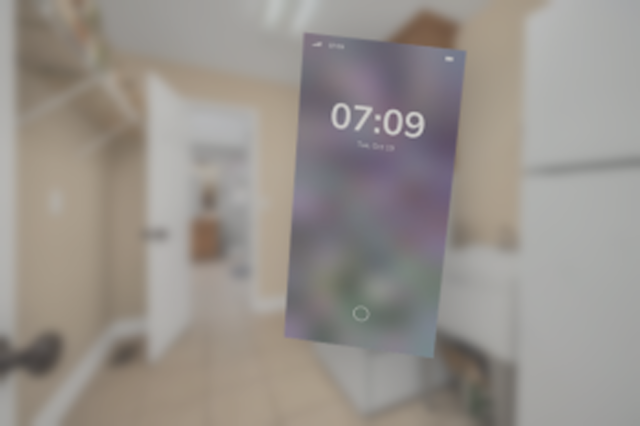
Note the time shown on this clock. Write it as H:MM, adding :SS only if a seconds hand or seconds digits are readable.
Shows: 7:09
